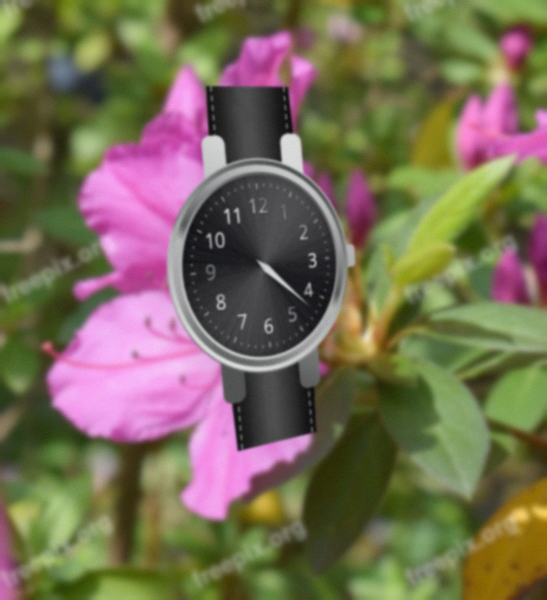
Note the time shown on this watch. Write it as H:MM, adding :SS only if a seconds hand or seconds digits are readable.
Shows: 4:22
